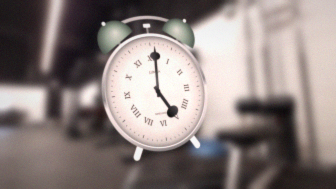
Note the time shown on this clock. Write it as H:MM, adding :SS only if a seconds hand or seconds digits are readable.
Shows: 5:01
